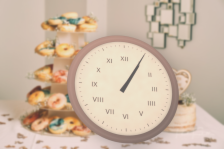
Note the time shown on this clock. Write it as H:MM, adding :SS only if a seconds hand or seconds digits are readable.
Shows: 1:05
